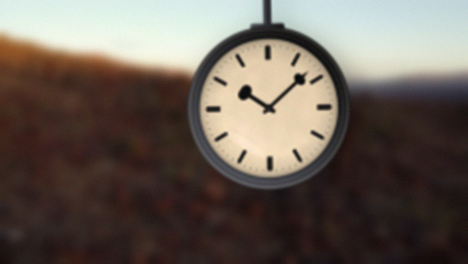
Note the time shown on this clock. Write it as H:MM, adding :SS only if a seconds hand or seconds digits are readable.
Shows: 10:08
